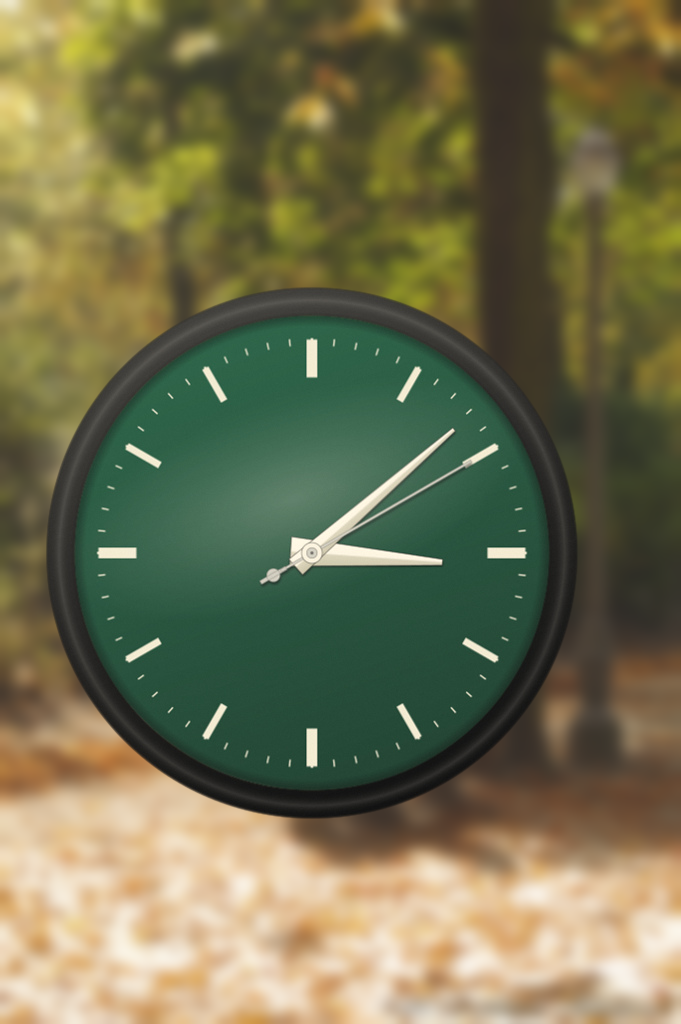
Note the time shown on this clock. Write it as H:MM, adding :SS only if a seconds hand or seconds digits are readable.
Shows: 3:08:10
